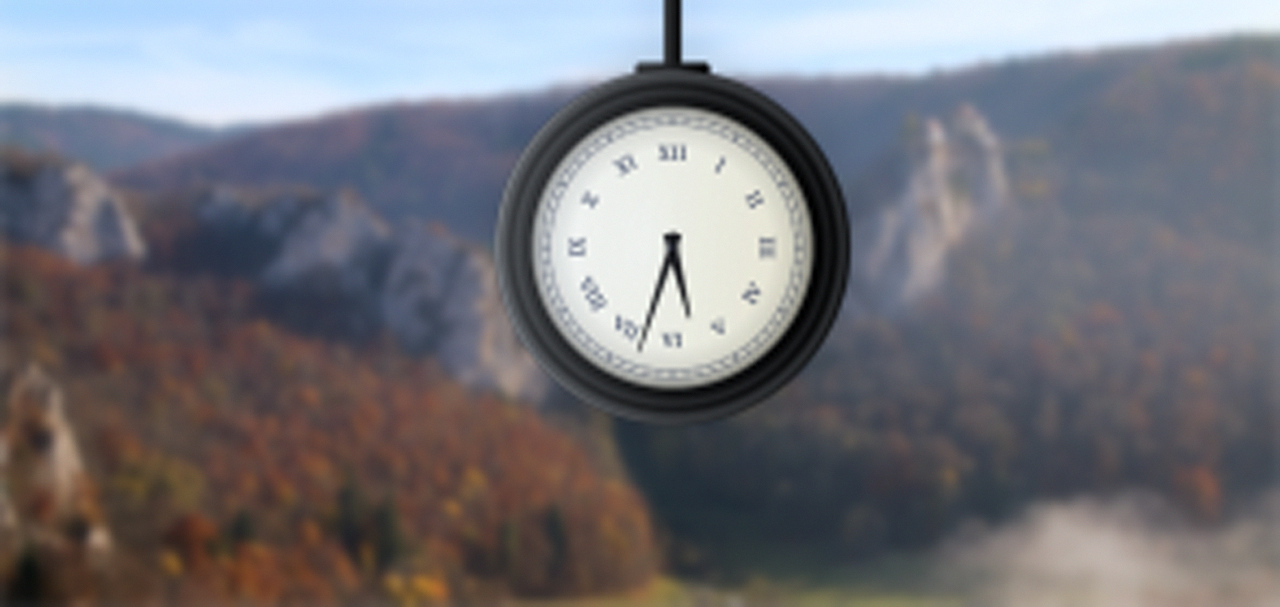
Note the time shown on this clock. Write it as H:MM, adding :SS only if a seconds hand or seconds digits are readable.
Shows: 5:33
